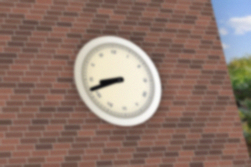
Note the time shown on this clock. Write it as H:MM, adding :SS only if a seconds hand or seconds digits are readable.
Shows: 8:42
